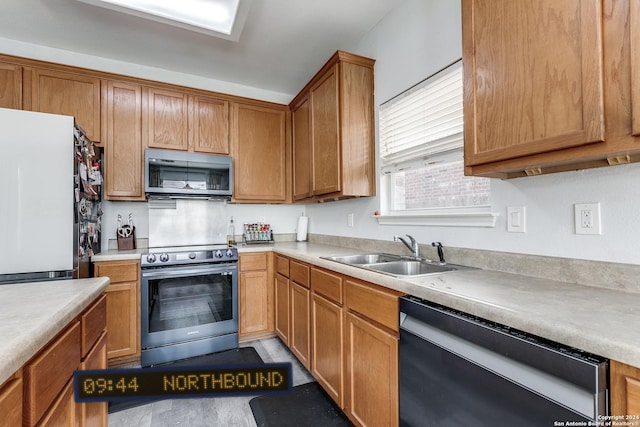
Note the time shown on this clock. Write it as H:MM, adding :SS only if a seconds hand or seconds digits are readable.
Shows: 9:44
